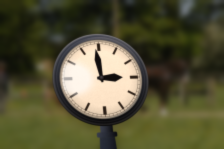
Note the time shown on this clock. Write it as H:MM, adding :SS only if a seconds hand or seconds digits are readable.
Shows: 2:59
